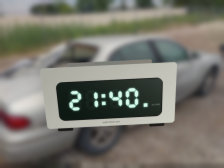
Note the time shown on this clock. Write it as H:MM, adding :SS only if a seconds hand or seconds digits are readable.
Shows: 21:40
